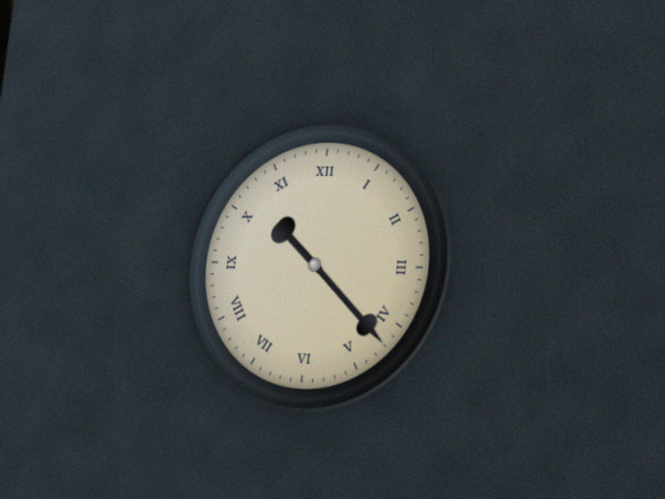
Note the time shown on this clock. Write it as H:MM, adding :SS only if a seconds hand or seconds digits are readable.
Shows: 10:22
